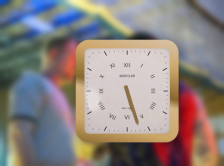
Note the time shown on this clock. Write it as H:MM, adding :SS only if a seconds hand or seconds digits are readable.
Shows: 5:27
